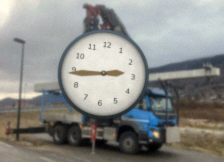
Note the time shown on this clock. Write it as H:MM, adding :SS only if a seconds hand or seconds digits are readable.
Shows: 2:44
